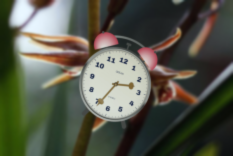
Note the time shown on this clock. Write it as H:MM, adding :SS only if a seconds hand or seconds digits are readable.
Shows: 2:34
